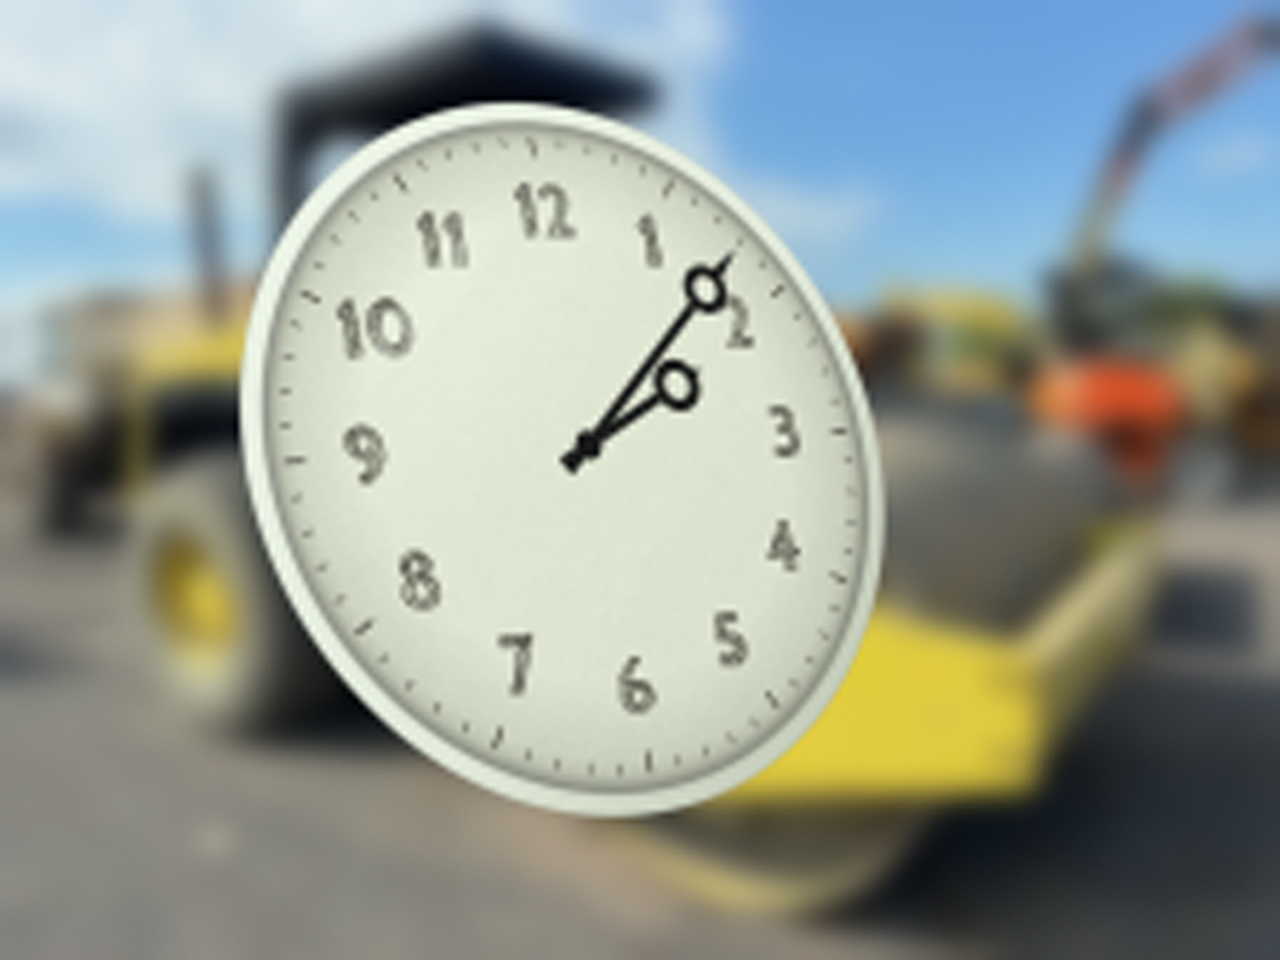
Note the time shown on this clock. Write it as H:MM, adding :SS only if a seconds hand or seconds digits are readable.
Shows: 2:08
